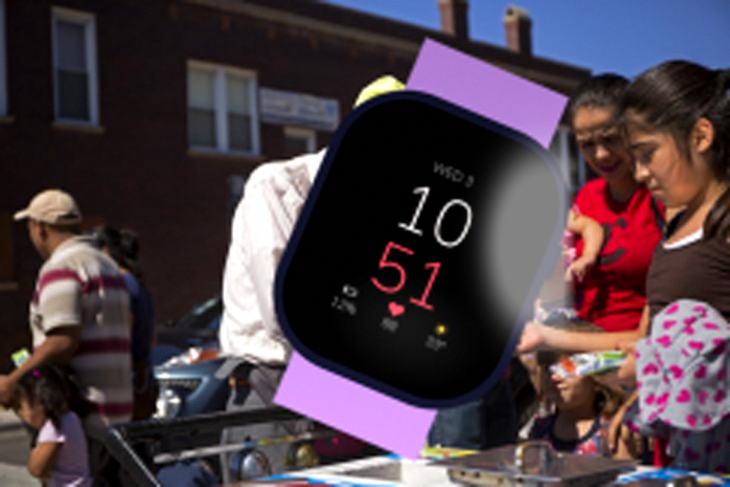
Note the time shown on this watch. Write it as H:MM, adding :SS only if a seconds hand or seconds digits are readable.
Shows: 10:51
